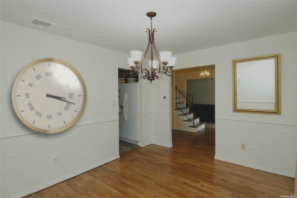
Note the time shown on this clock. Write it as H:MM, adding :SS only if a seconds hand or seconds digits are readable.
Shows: 3:18
